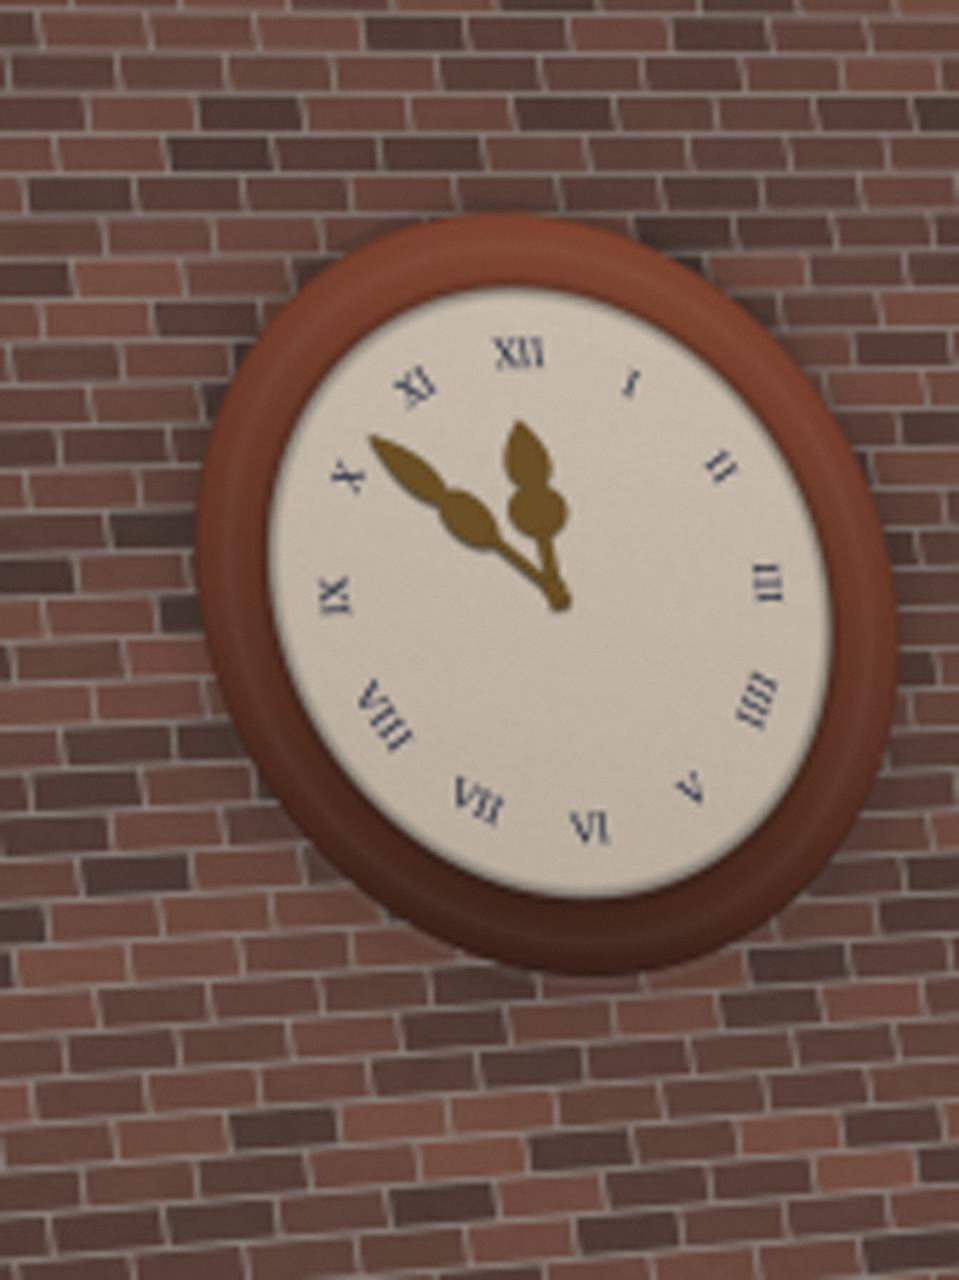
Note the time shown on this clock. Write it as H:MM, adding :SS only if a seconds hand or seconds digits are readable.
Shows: 11:52
